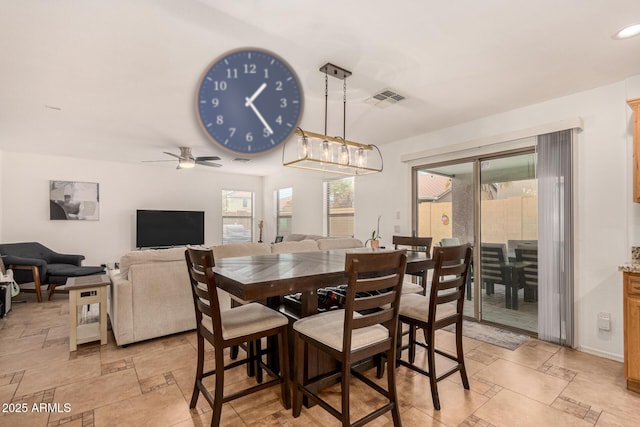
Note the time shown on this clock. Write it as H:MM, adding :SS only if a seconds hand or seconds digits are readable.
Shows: 1:24
